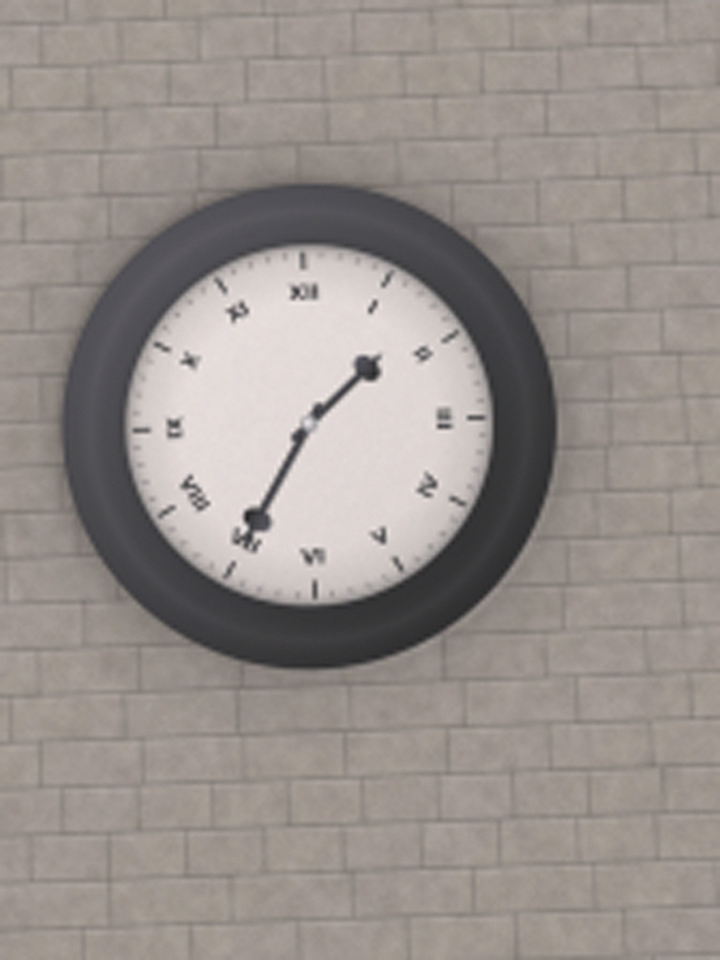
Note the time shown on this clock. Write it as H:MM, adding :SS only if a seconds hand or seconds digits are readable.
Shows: 1:35
